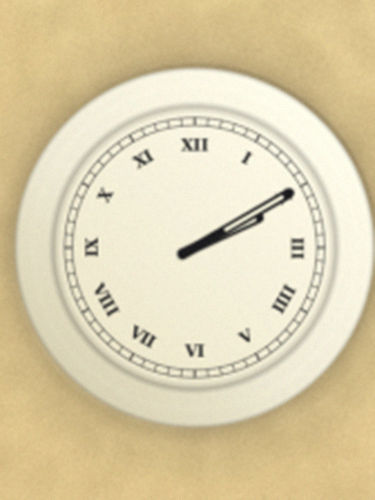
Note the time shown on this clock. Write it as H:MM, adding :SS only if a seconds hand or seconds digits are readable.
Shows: 2:10
